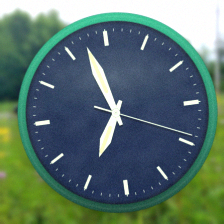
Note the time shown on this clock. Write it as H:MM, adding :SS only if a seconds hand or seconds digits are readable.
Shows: 6:57:19
